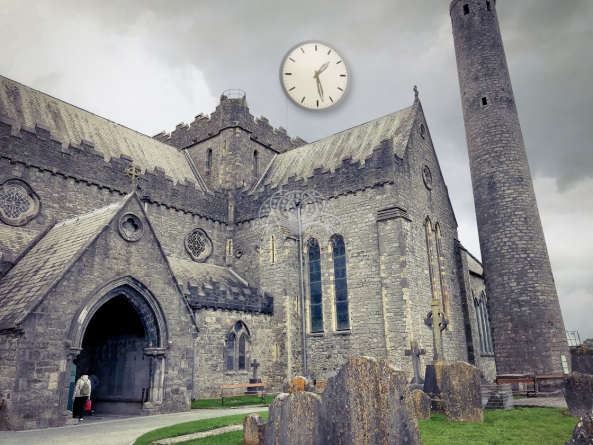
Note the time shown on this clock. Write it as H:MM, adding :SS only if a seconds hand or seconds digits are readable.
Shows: 1:28
